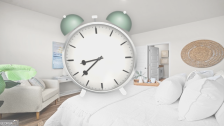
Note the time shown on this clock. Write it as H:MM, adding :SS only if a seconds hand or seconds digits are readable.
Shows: 8:38
